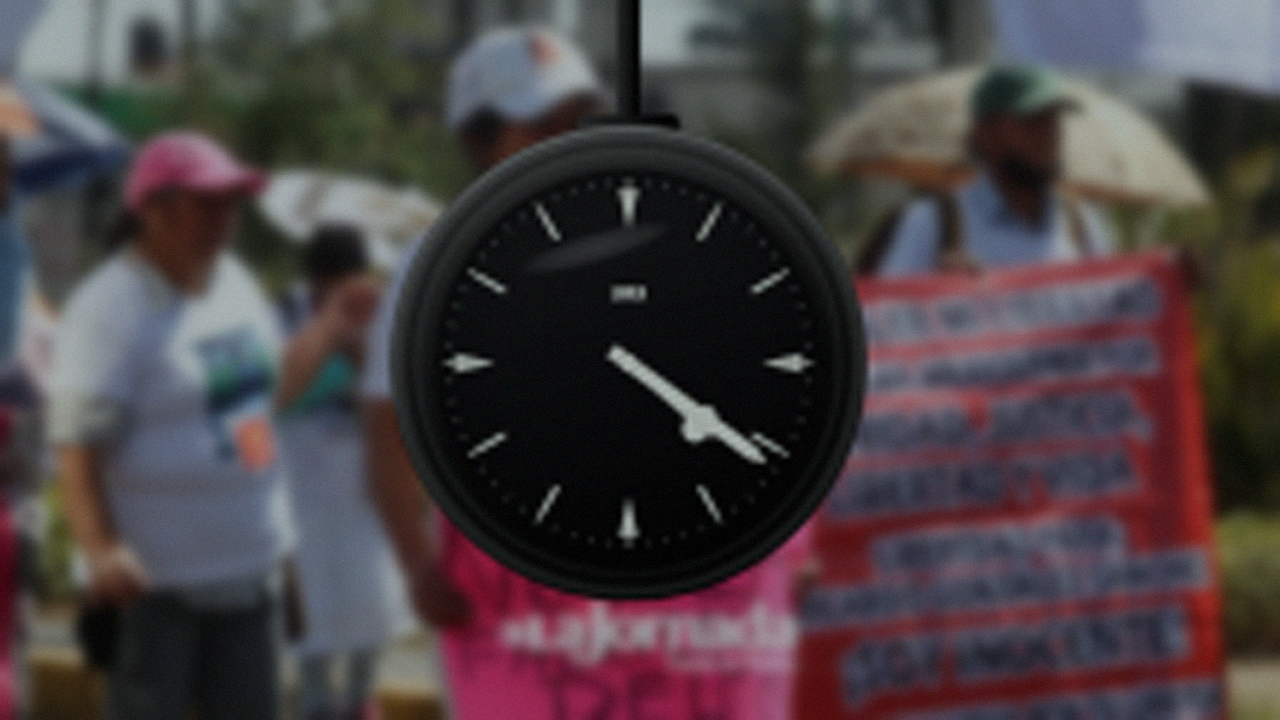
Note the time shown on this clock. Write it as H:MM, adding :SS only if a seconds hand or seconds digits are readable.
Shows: 4:21
